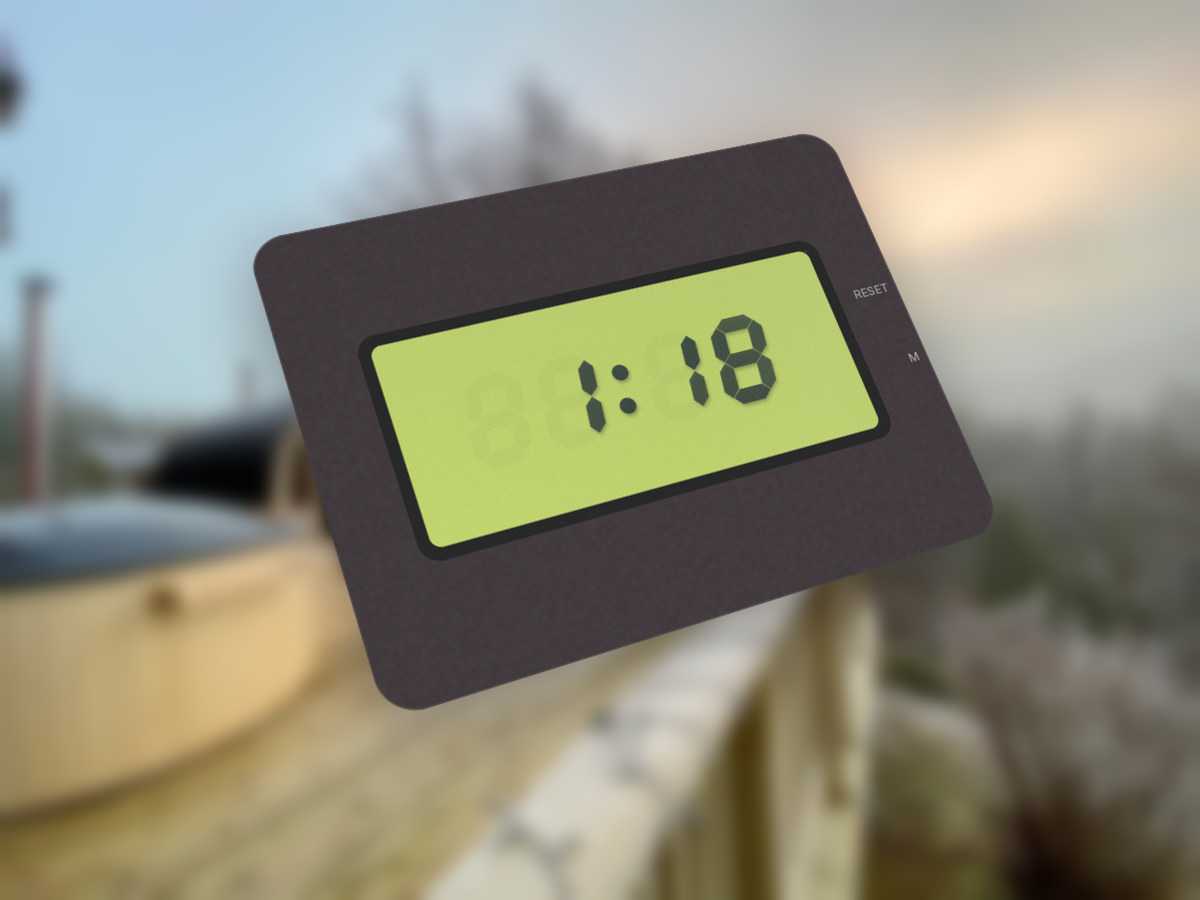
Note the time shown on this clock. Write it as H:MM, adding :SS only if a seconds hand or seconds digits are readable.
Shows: 1:18
